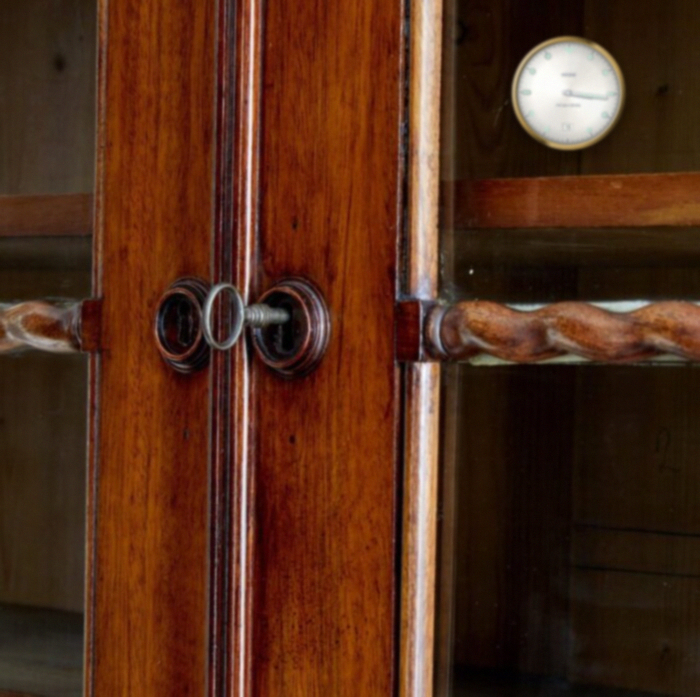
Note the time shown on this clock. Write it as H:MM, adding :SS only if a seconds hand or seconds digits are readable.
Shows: 3:16
